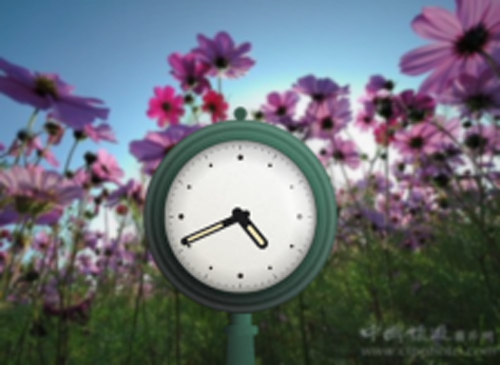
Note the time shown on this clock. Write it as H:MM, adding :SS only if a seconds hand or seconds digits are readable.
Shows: 4:41
